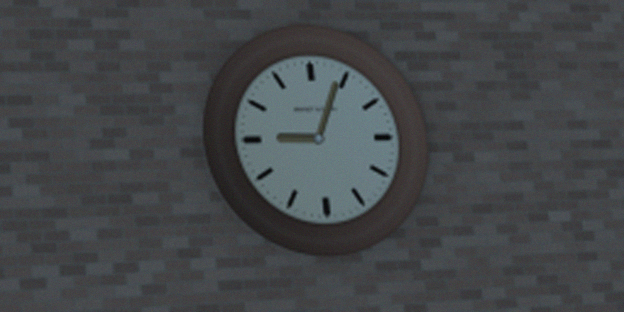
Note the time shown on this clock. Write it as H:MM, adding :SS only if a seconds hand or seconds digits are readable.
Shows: 9:04
